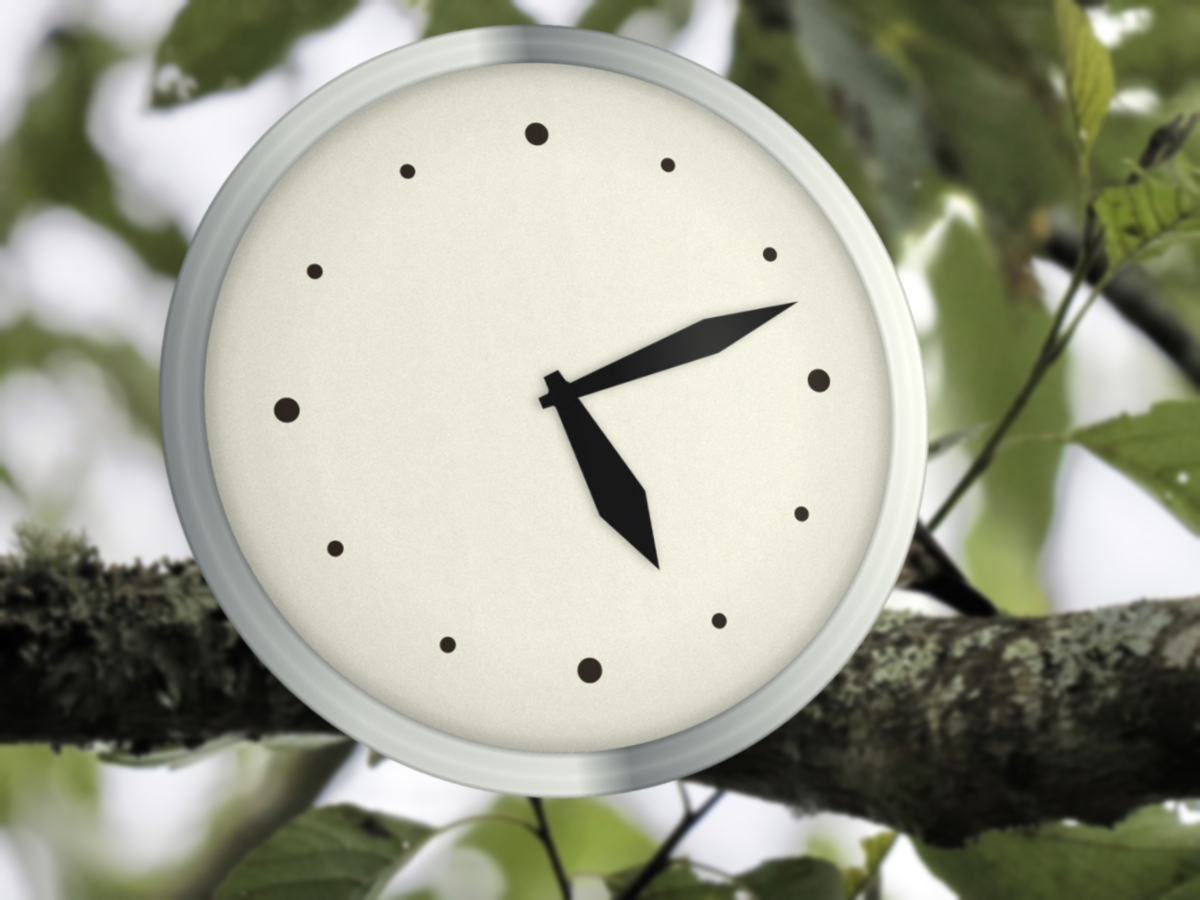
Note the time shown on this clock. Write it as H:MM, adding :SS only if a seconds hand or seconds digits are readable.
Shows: 5:12
